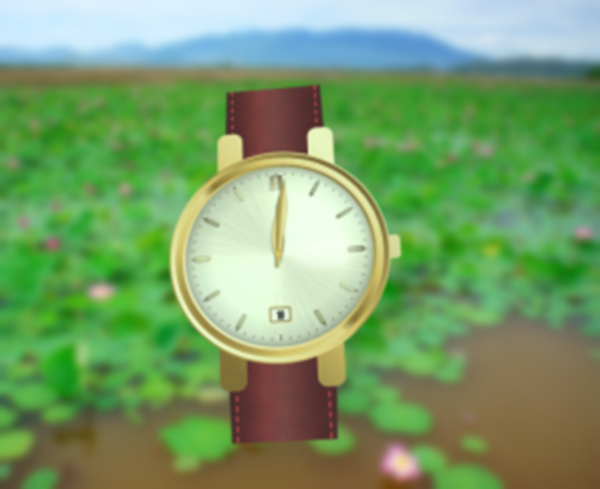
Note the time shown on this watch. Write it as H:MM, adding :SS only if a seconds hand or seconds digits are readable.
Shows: 12:01
